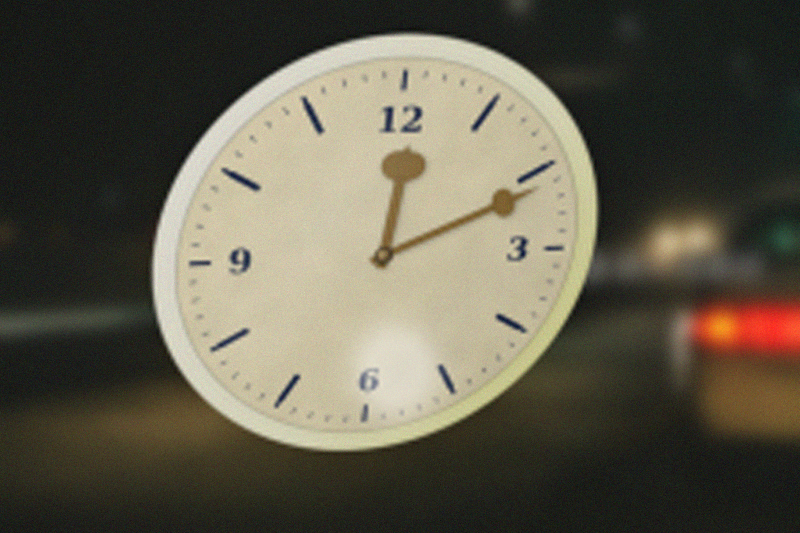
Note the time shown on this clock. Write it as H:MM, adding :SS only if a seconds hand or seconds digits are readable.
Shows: 12:11
